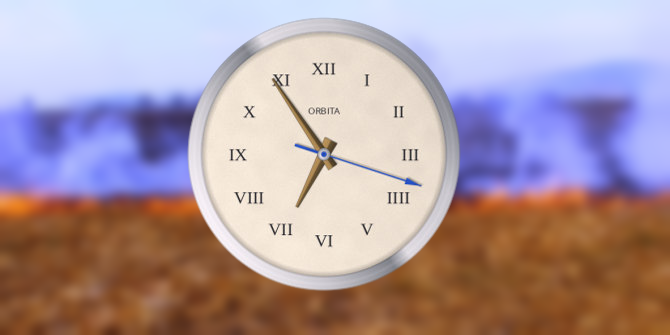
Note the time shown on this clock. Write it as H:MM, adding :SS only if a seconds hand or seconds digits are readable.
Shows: 6:54:18
